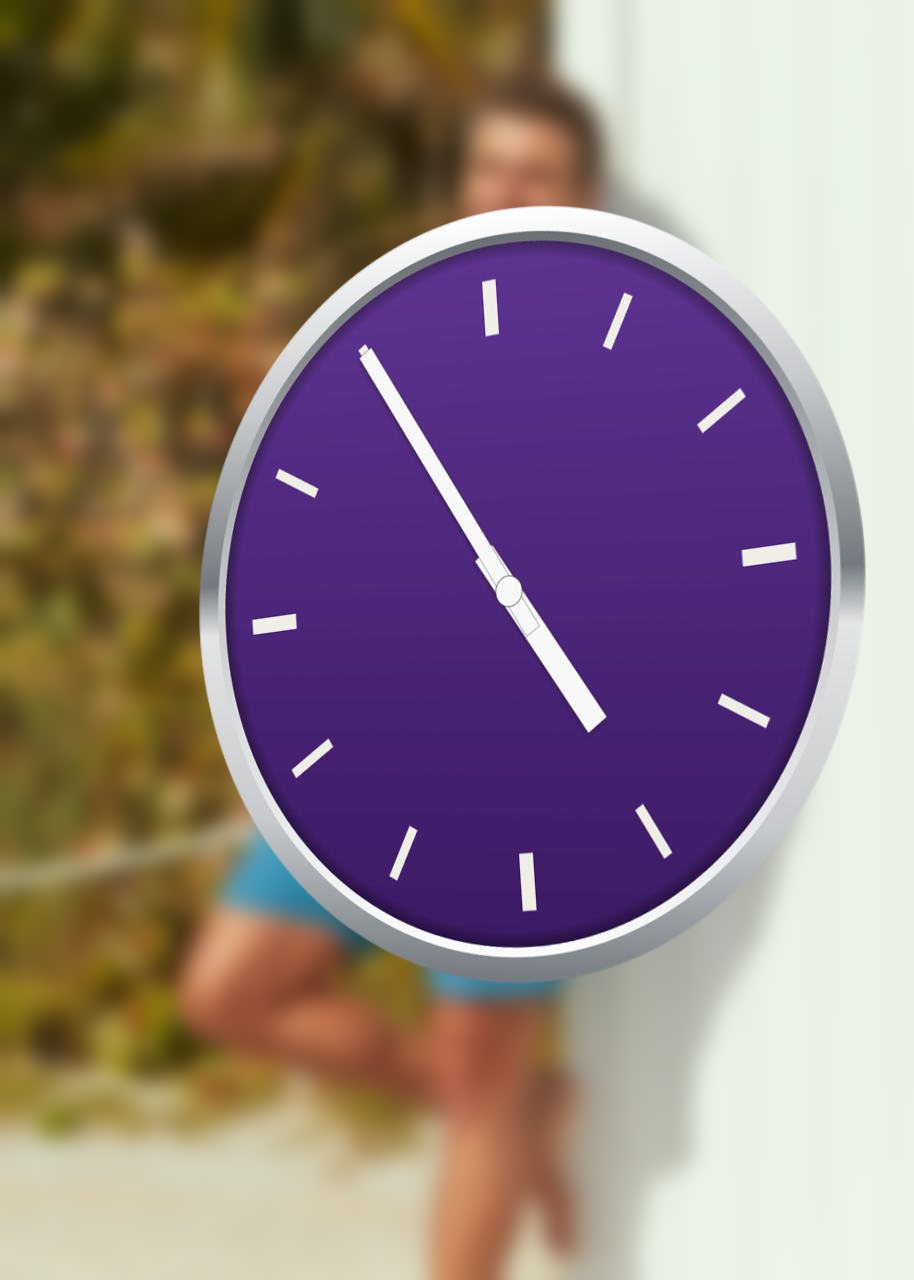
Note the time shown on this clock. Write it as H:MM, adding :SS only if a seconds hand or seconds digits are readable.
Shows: 4:55
